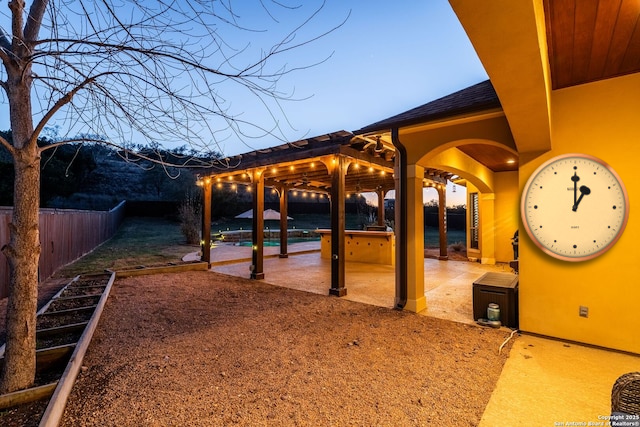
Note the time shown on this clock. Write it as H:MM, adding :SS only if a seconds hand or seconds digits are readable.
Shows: 1:00
